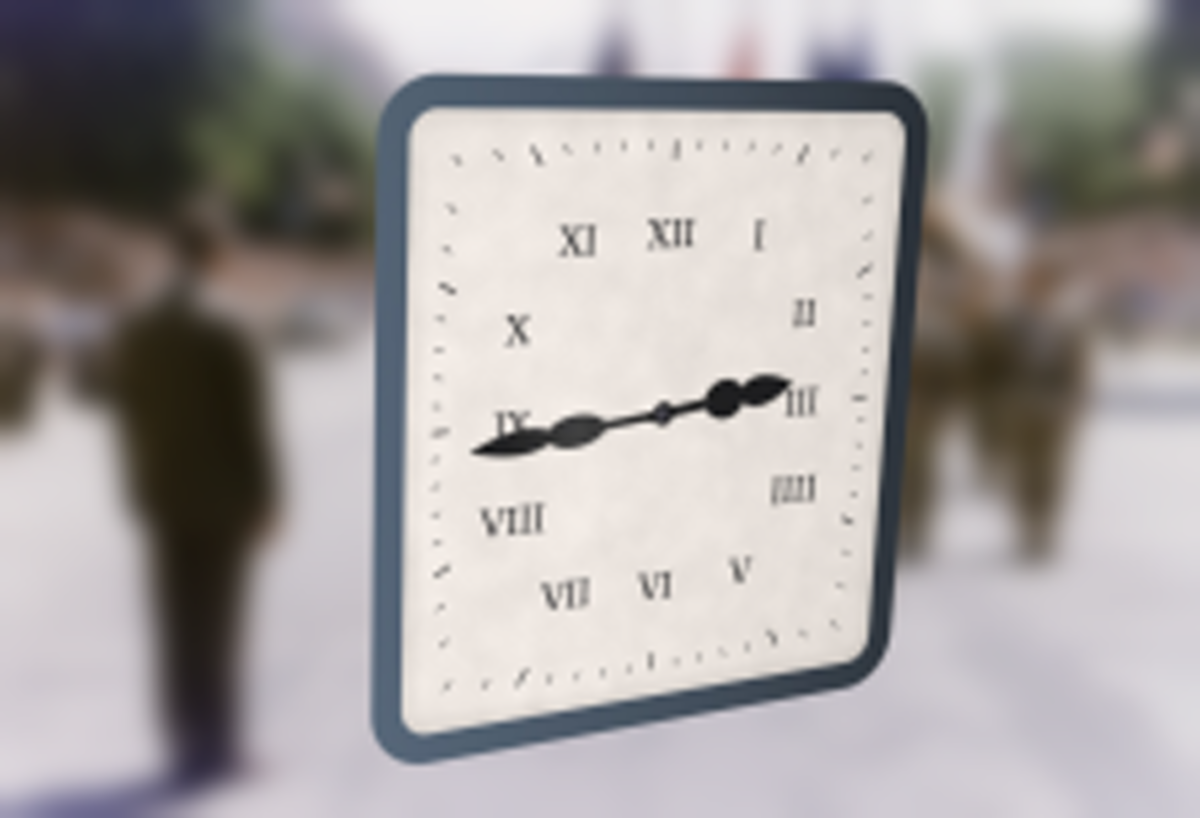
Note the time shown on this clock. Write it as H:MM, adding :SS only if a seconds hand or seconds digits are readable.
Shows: 2:44
